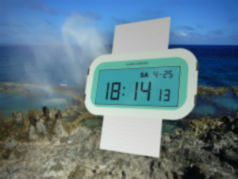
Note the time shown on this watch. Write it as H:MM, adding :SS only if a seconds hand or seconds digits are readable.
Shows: 18:14:13
